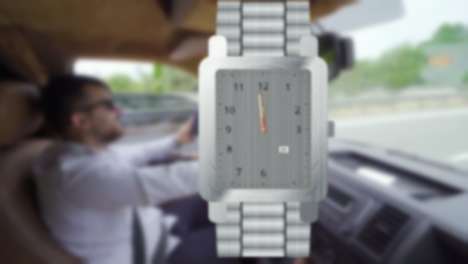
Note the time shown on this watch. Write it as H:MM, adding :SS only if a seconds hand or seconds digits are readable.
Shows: 11:59
